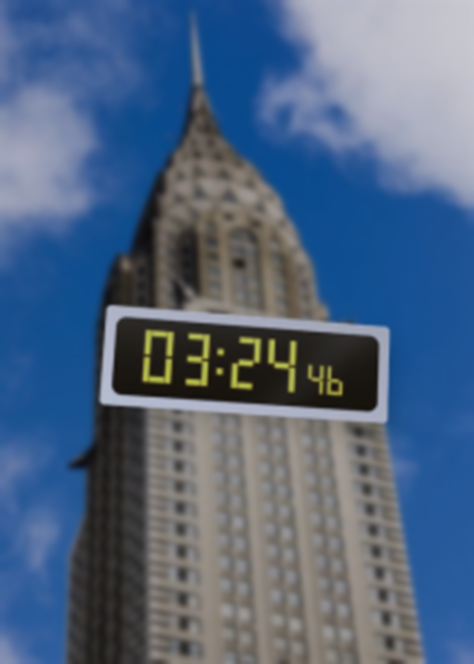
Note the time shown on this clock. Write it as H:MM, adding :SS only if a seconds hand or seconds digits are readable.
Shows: 3:24:46
